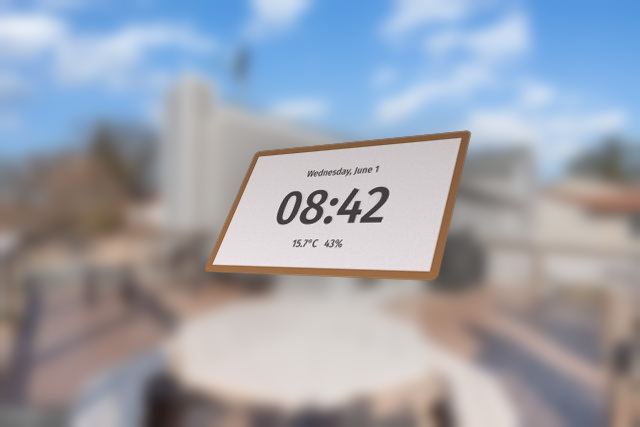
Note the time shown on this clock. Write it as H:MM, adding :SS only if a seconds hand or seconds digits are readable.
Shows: 8:42
